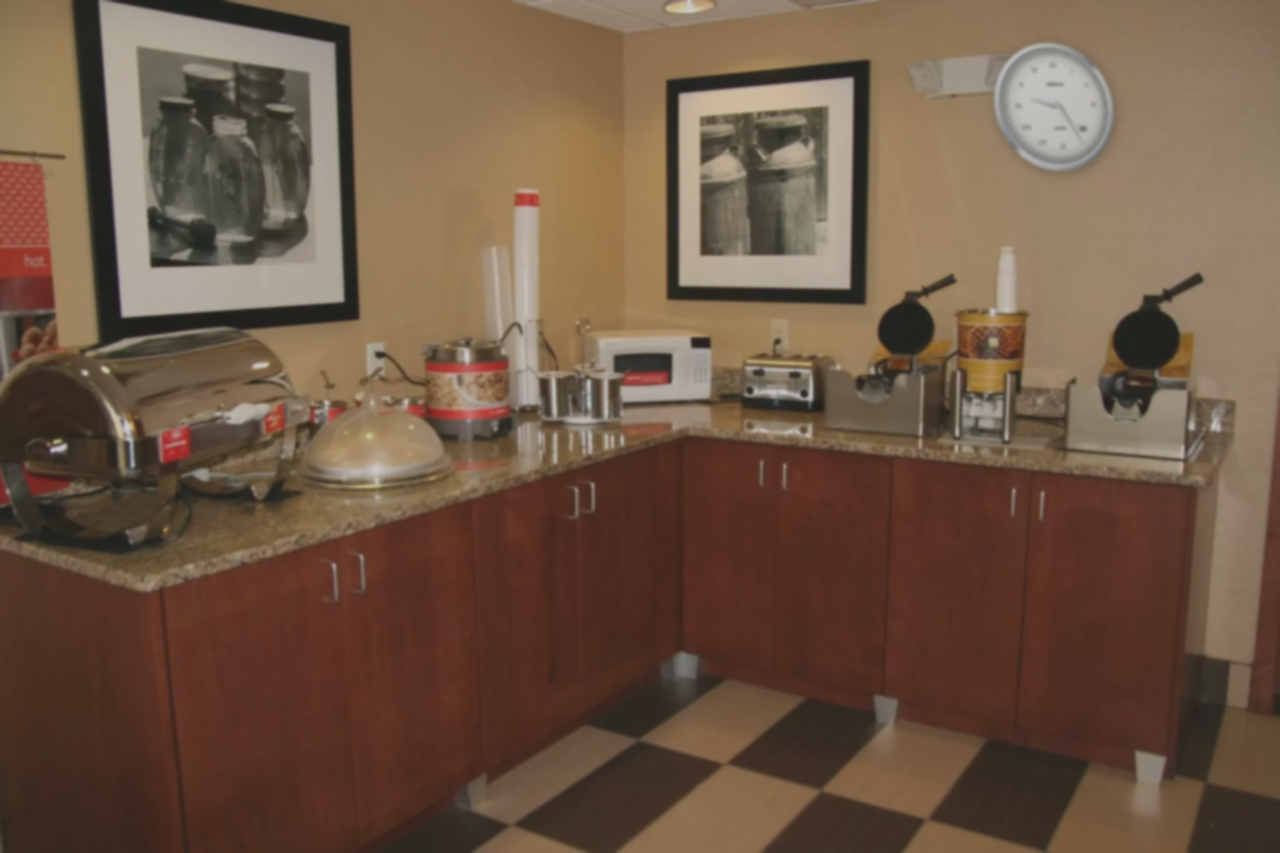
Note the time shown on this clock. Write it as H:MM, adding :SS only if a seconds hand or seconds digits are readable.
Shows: 9:25
